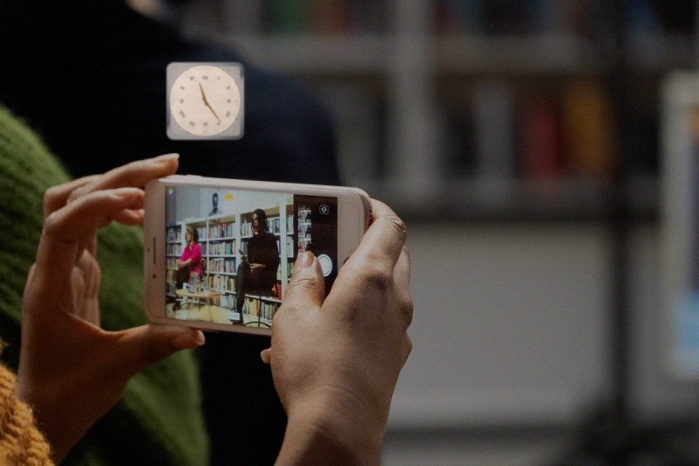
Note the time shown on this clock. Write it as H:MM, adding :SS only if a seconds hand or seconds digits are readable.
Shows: 11:24
